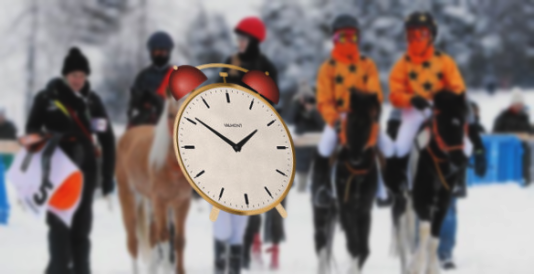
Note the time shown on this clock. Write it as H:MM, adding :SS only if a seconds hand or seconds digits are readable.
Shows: 1:51
